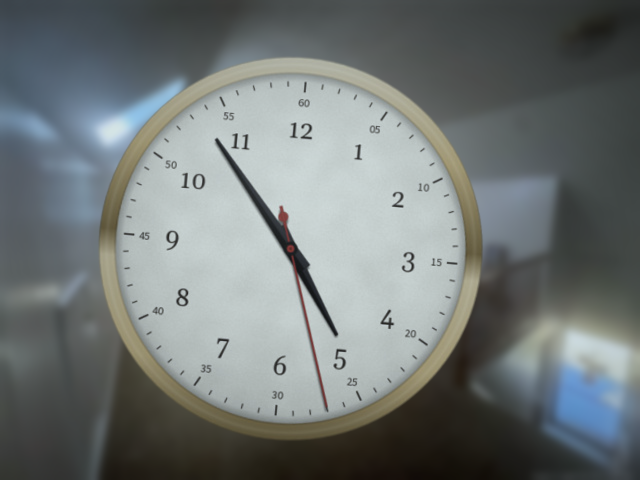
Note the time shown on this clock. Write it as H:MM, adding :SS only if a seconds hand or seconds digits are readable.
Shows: 4:53:27
